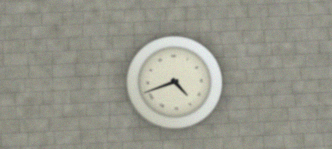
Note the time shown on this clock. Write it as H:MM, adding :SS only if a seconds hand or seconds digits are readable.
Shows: 4:42
